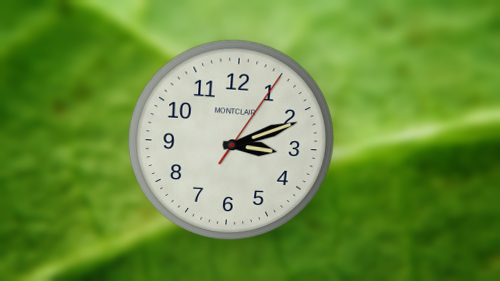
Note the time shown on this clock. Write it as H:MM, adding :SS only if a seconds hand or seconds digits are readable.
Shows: 3:11:05
